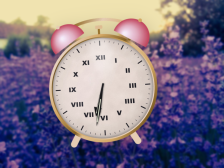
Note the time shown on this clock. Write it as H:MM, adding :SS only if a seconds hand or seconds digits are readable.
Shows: 6:32
